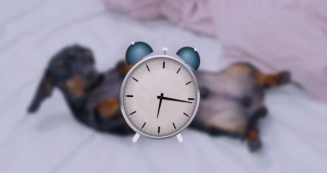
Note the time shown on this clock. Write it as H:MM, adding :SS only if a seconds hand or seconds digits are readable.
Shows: 6:16
